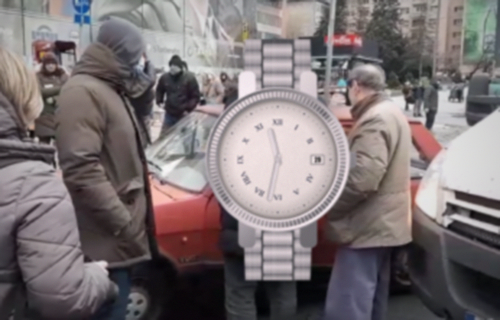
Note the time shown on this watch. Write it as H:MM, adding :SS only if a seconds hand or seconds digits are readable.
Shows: 11:32
